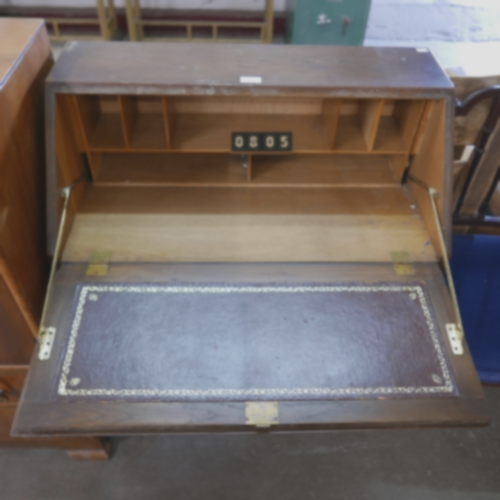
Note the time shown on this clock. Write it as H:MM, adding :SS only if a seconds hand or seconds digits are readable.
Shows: 8:05
